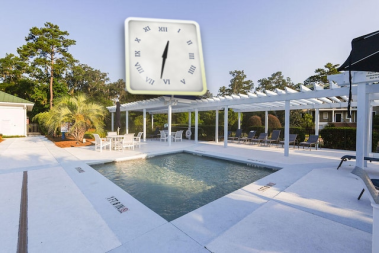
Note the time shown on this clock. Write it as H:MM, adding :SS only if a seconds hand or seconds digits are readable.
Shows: 12:32
